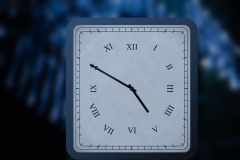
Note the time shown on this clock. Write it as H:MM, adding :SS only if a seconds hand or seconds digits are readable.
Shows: 4:50
